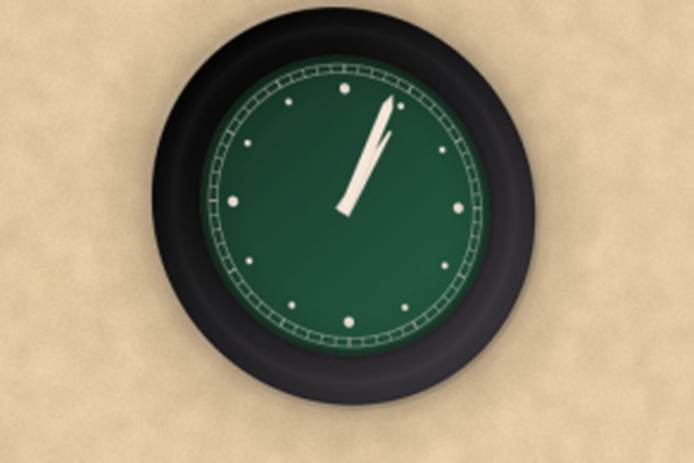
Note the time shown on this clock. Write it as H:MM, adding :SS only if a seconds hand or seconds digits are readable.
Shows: 1:04
